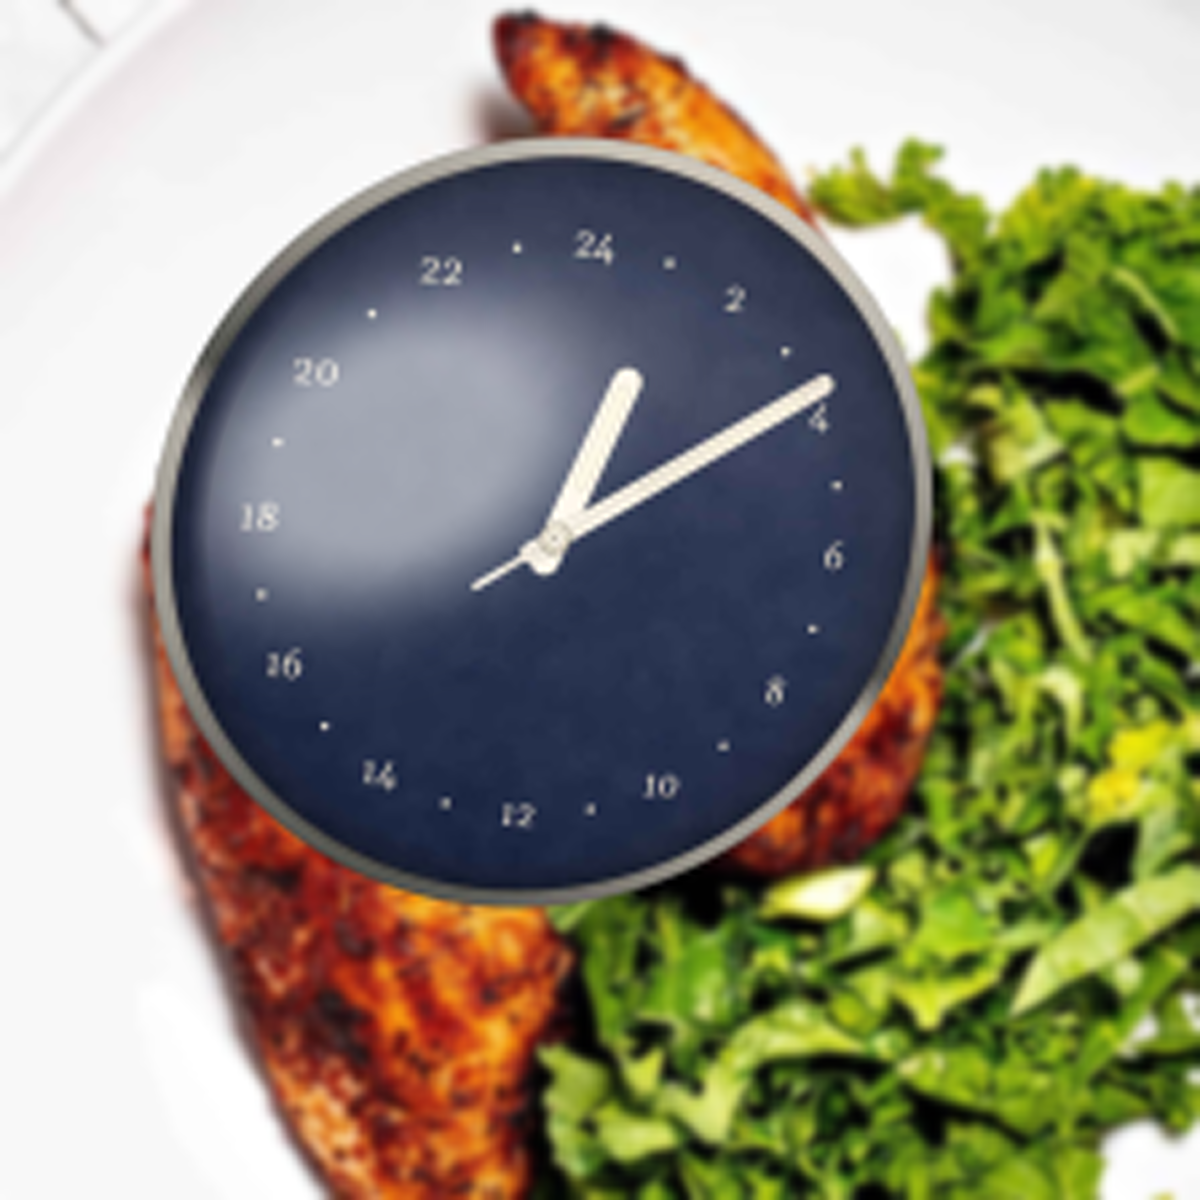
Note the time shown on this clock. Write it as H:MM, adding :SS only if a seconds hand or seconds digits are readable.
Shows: 1:09:09
